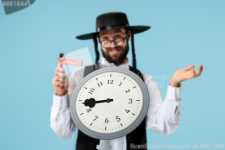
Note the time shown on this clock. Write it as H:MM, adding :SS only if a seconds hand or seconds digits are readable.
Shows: 8:44
